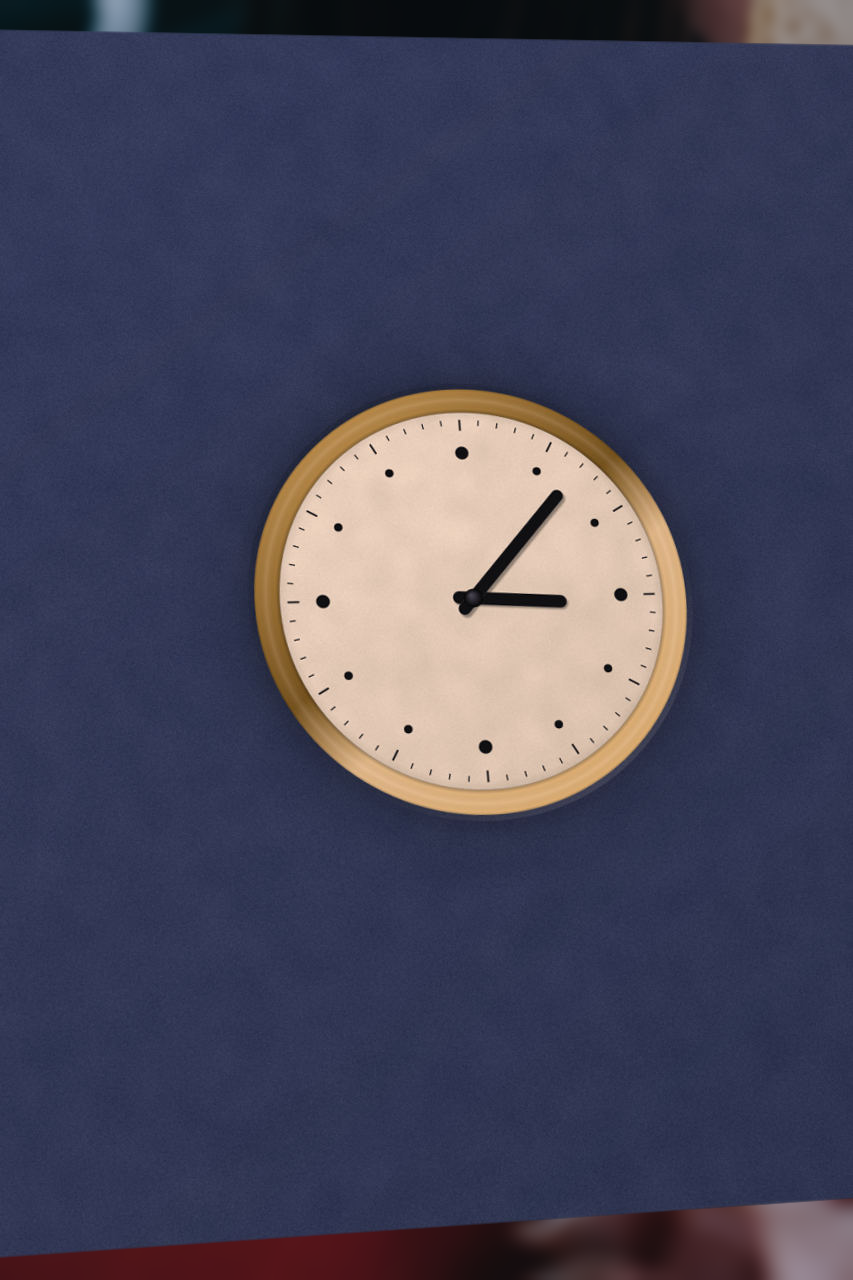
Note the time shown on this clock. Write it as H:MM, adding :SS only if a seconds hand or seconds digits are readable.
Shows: 3:07
